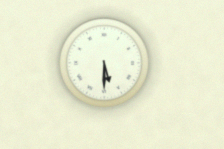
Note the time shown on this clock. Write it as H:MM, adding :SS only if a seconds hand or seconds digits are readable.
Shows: 5:30
